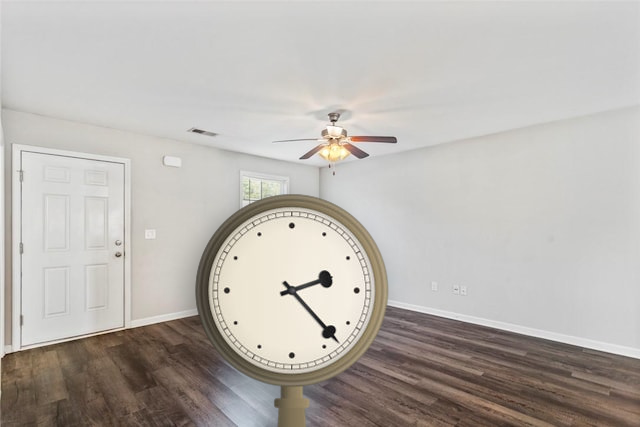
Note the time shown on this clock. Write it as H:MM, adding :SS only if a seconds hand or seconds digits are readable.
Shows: 2:23
